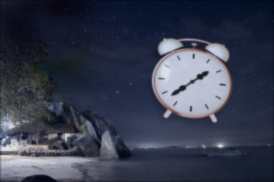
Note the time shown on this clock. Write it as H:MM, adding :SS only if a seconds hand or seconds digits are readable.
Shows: 1:38
